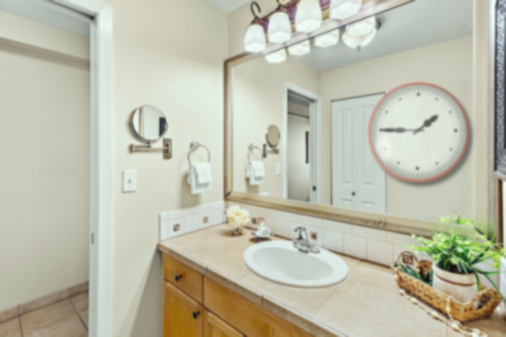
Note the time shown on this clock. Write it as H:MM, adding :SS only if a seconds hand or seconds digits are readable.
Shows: 1:45
